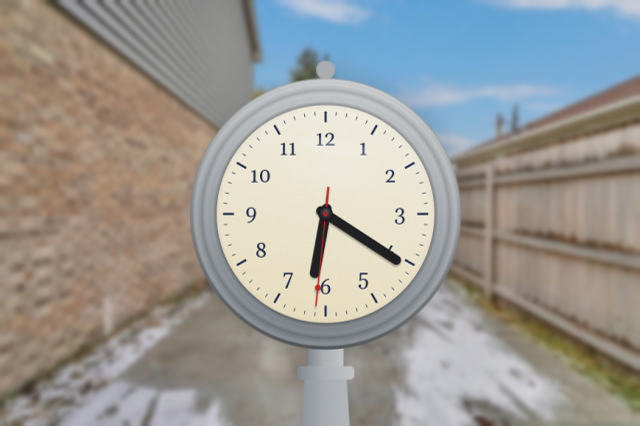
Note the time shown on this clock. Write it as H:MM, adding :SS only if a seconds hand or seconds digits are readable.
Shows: 6:20:31
